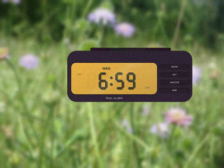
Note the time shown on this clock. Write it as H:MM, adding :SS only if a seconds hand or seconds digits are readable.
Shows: 6:59
